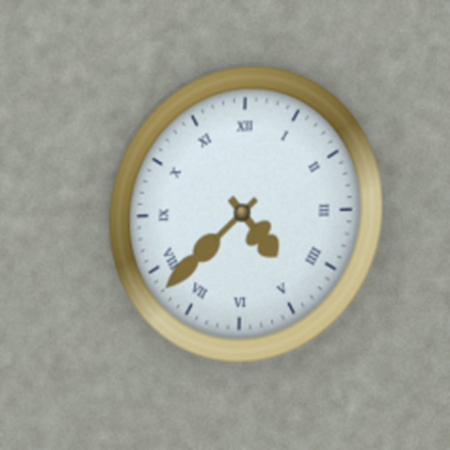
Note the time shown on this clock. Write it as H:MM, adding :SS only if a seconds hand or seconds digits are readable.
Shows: 4:38
